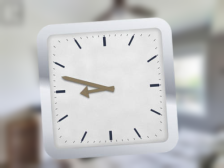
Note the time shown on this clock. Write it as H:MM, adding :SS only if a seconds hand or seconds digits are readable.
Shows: 8:48
